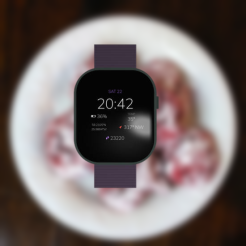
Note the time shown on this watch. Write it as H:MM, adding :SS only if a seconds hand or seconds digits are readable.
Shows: 20:42
